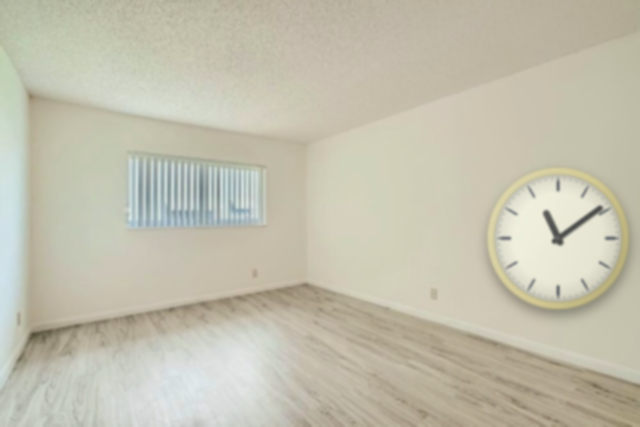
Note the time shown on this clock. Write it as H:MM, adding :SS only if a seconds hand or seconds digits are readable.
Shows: 11:09
